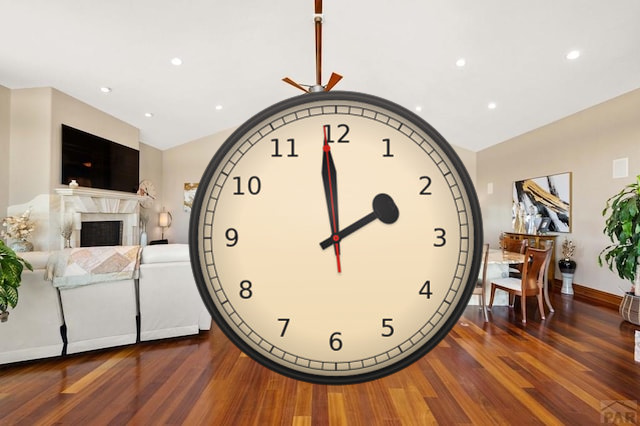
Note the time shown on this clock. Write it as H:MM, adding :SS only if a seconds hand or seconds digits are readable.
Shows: 1:58:59
